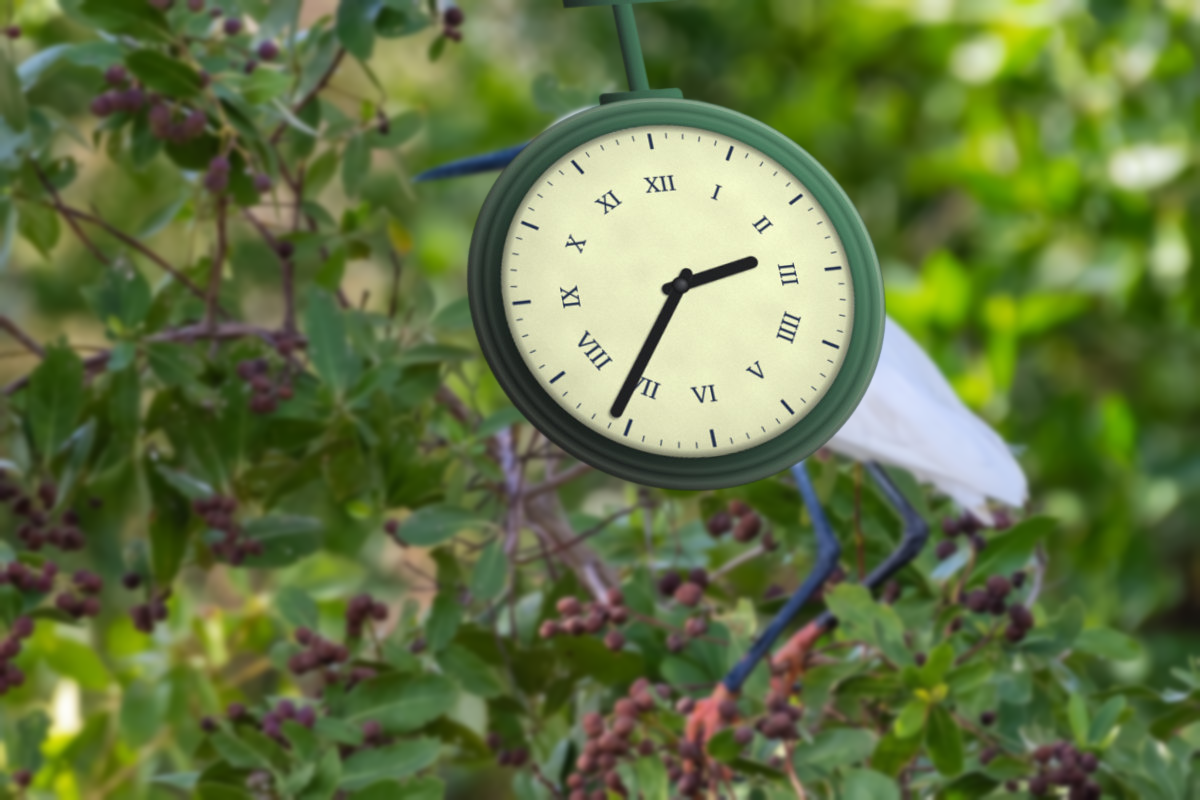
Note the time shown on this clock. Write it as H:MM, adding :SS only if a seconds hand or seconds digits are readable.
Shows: 2:36
